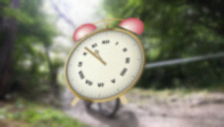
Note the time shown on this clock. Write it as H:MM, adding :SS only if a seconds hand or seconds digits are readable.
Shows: 10:52
